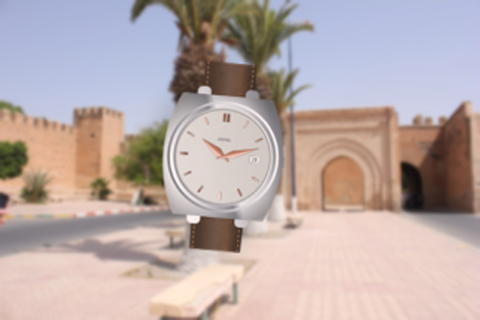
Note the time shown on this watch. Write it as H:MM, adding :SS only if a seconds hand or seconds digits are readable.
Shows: 10:12
